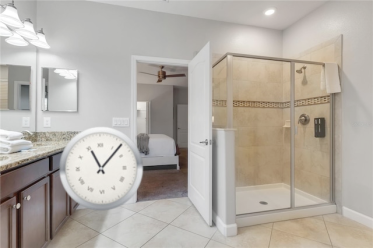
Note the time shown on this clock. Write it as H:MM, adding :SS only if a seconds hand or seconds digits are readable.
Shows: 11:07
